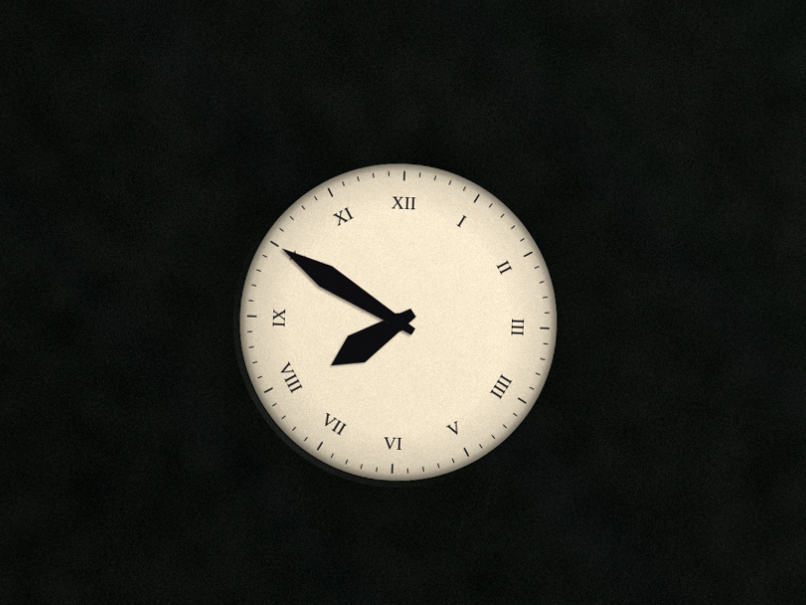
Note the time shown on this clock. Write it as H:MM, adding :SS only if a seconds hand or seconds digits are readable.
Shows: 7:50
